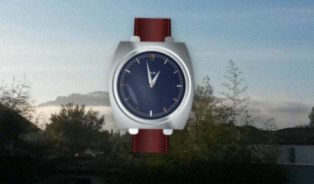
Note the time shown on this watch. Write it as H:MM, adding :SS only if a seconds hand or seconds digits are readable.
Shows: 12:58
